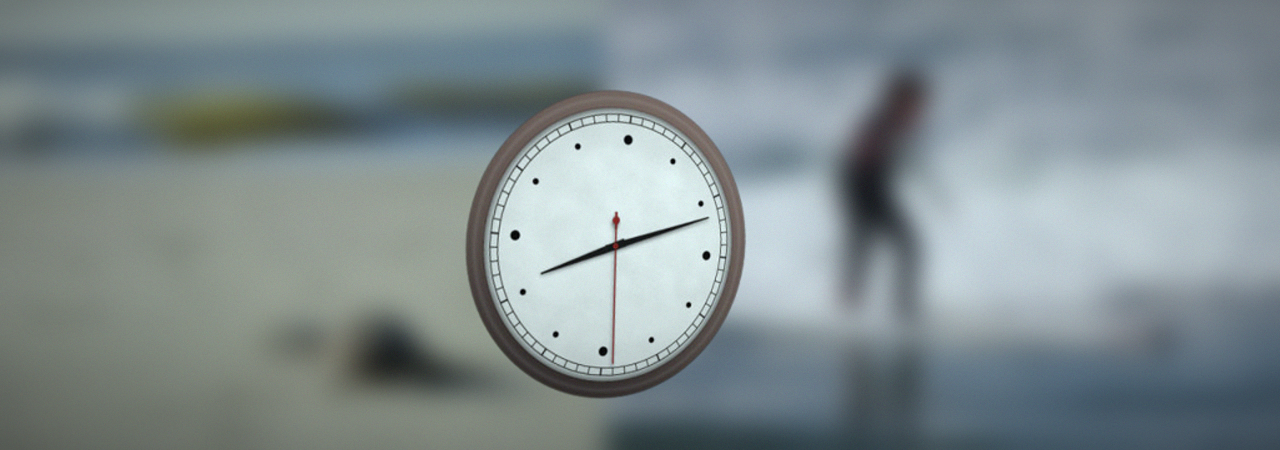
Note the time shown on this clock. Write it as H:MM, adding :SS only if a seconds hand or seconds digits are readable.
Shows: 8:11:29
